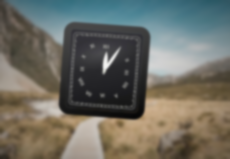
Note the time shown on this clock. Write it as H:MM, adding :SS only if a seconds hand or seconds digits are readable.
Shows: 12:05
